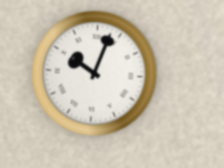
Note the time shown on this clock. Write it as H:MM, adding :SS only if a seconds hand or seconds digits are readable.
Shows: 10:03
